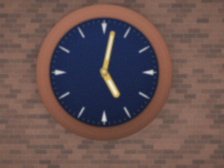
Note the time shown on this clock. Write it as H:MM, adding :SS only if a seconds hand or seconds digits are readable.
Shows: 5:02
